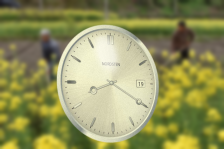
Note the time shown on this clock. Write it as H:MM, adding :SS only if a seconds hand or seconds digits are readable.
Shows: 8:20
